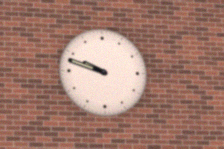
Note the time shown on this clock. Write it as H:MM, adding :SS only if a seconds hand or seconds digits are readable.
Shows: 9:48
